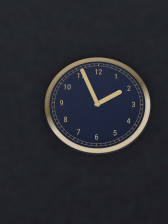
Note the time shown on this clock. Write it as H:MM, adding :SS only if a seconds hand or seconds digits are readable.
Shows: 1:56
